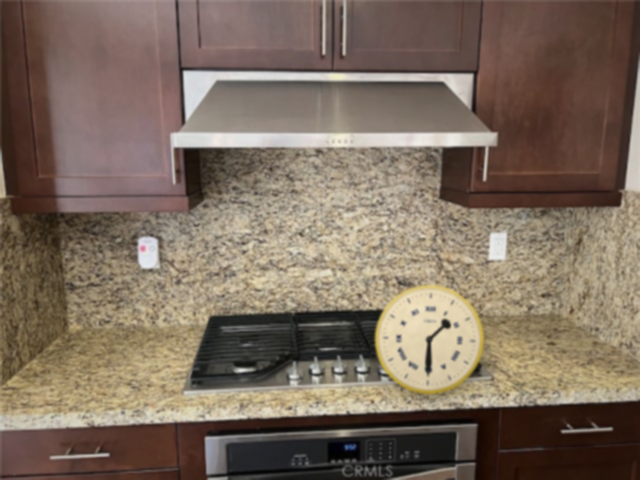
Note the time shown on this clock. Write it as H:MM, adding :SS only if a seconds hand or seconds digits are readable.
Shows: 1:30
